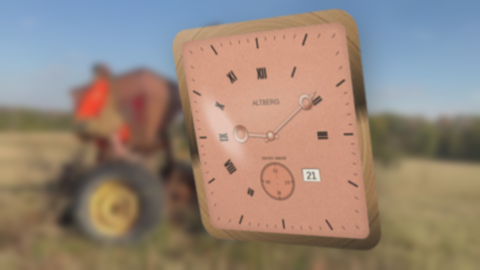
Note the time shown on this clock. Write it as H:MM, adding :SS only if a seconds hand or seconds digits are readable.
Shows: 9:09
